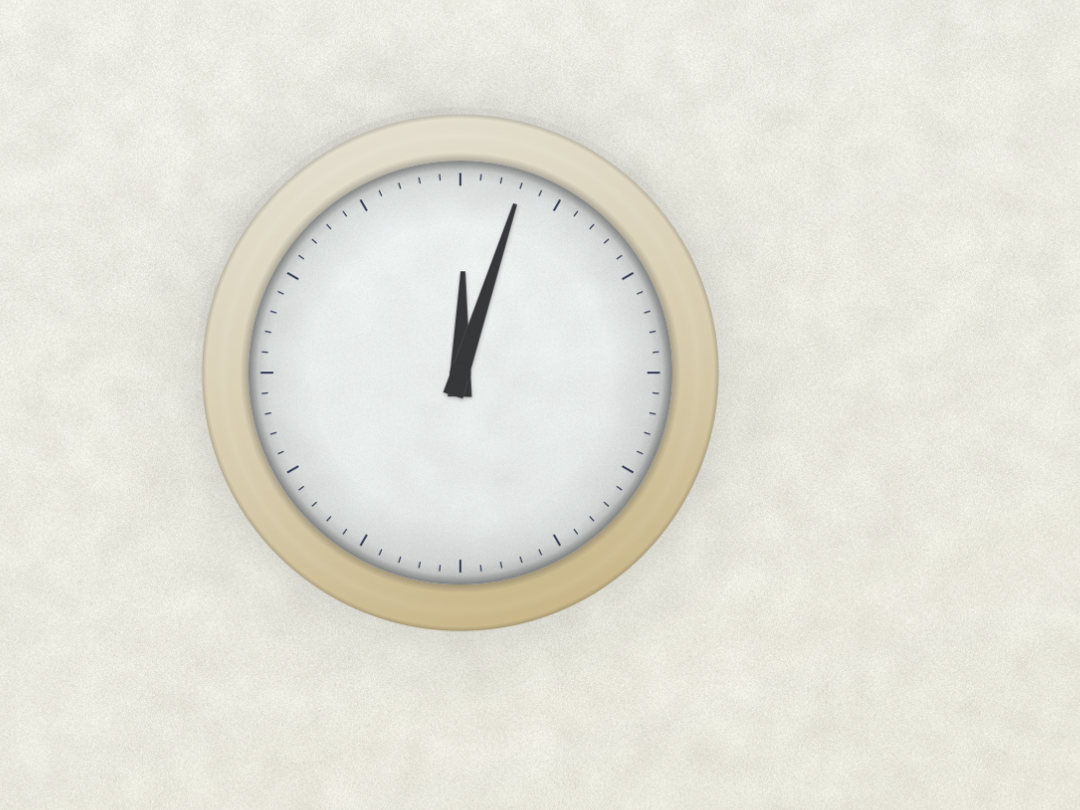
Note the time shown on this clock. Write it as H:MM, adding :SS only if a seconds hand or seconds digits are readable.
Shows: 12:03
